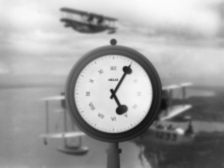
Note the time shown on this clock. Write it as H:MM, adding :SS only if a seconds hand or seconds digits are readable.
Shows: 5:05
